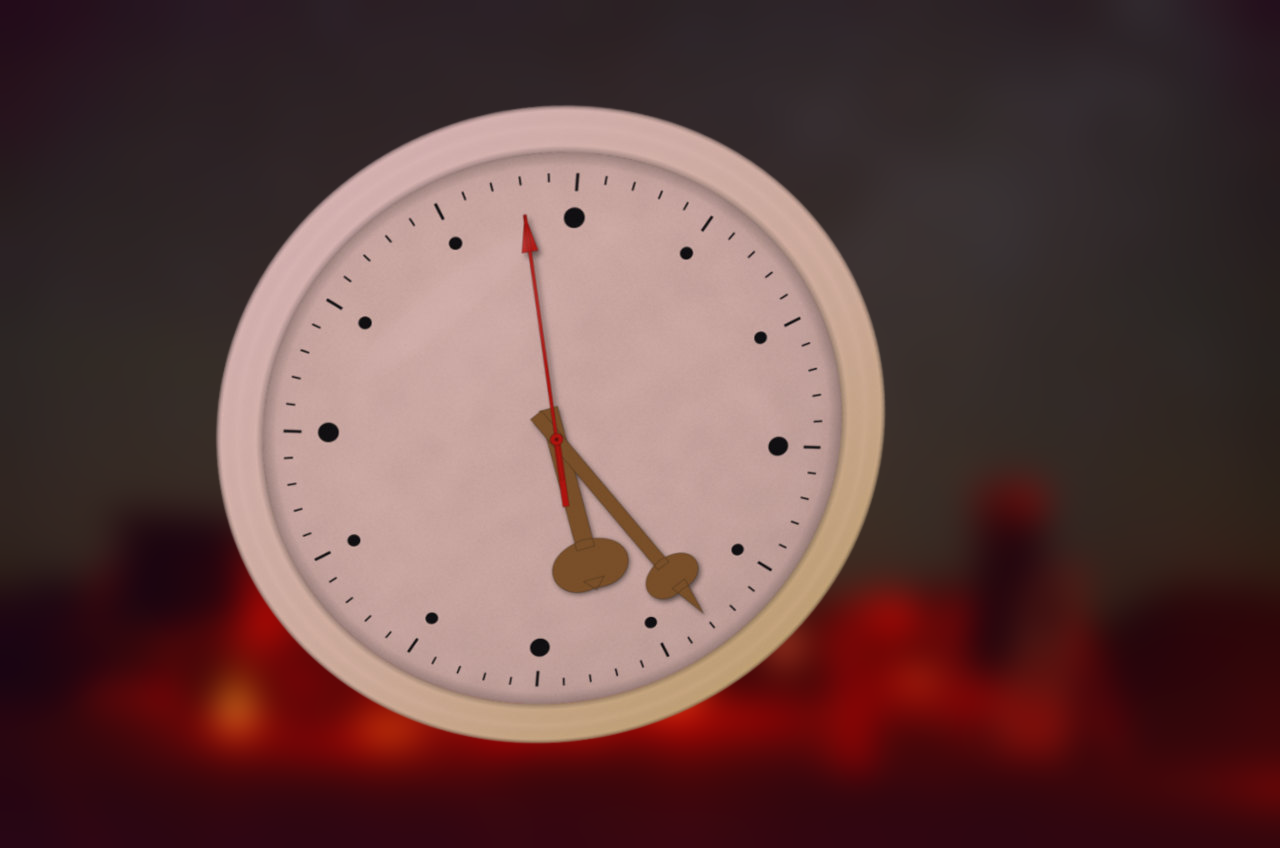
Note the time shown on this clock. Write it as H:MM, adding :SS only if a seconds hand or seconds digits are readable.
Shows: 5:22:58
